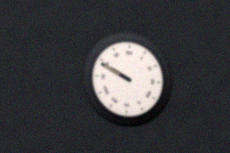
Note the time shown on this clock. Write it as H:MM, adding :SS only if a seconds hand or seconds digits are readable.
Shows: 9:49
